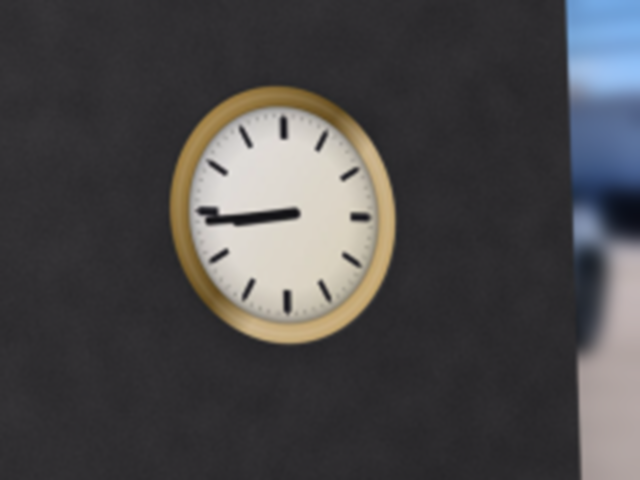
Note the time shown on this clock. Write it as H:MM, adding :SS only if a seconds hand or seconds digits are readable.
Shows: 8:44
